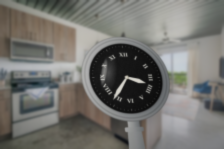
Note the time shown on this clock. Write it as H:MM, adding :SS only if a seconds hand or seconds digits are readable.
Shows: 3:36
